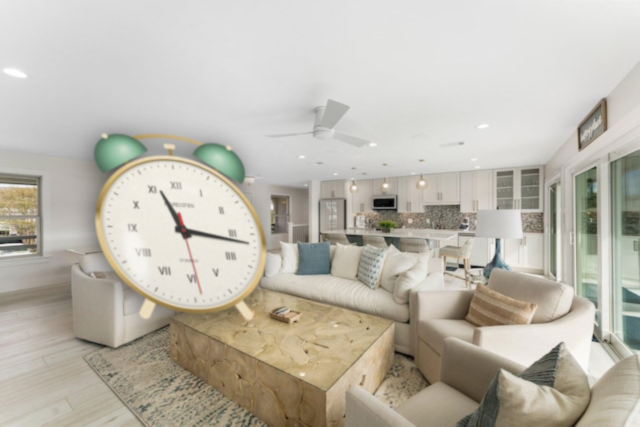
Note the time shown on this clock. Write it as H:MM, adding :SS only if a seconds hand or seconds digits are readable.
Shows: 11:16:29
